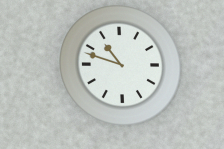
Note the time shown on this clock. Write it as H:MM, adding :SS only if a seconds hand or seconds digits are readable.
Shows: 10:48
